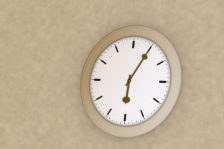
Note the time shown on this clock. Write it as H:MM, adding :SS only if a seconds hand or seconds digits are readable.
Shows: 6:05
